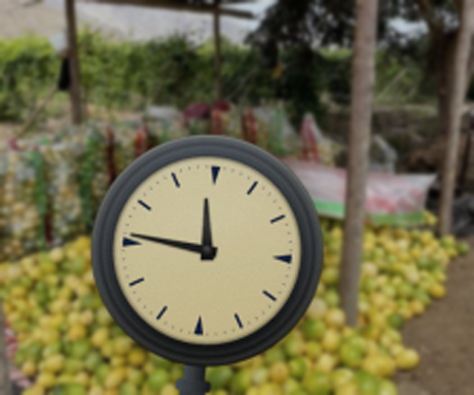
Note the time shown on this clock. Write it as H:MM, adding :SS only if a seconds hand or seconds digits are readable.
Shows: 11:46
